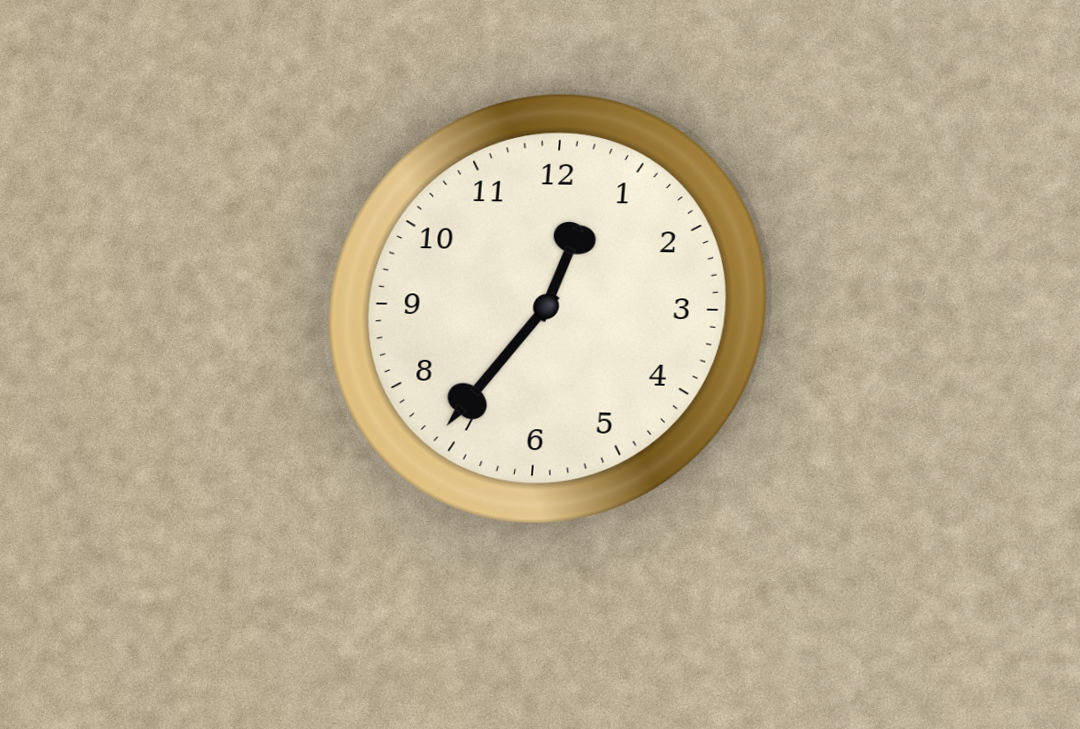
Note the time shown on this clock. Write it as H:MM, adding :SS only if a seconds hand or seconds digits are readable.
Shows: 12:36
